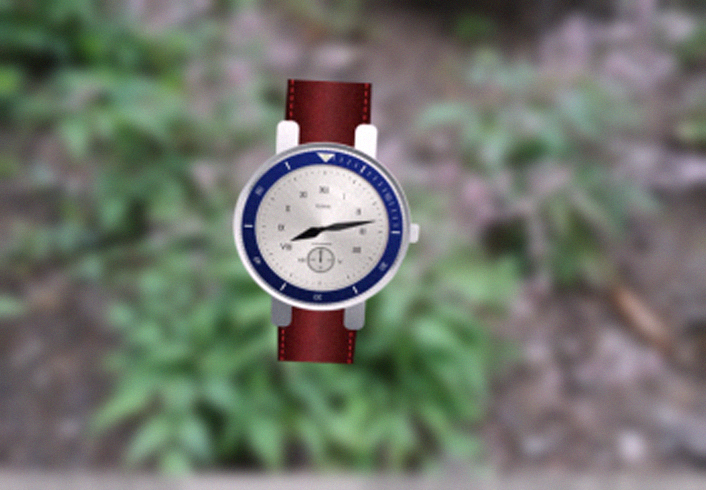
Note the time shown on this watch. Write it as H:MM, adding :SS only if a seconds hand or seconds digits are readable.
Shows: 8:13
